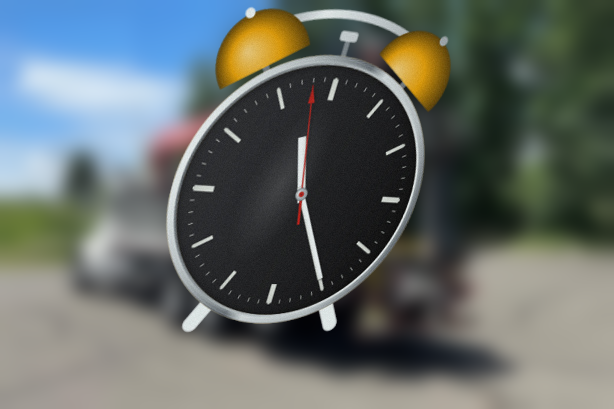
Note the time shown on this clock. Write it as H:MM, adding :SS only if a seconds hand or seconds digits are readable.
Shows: 11:24:58
